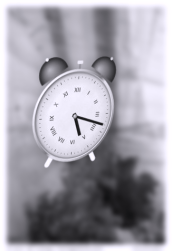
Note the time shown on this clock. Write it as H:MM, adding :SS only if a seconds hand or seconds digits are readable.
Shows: 5:18
